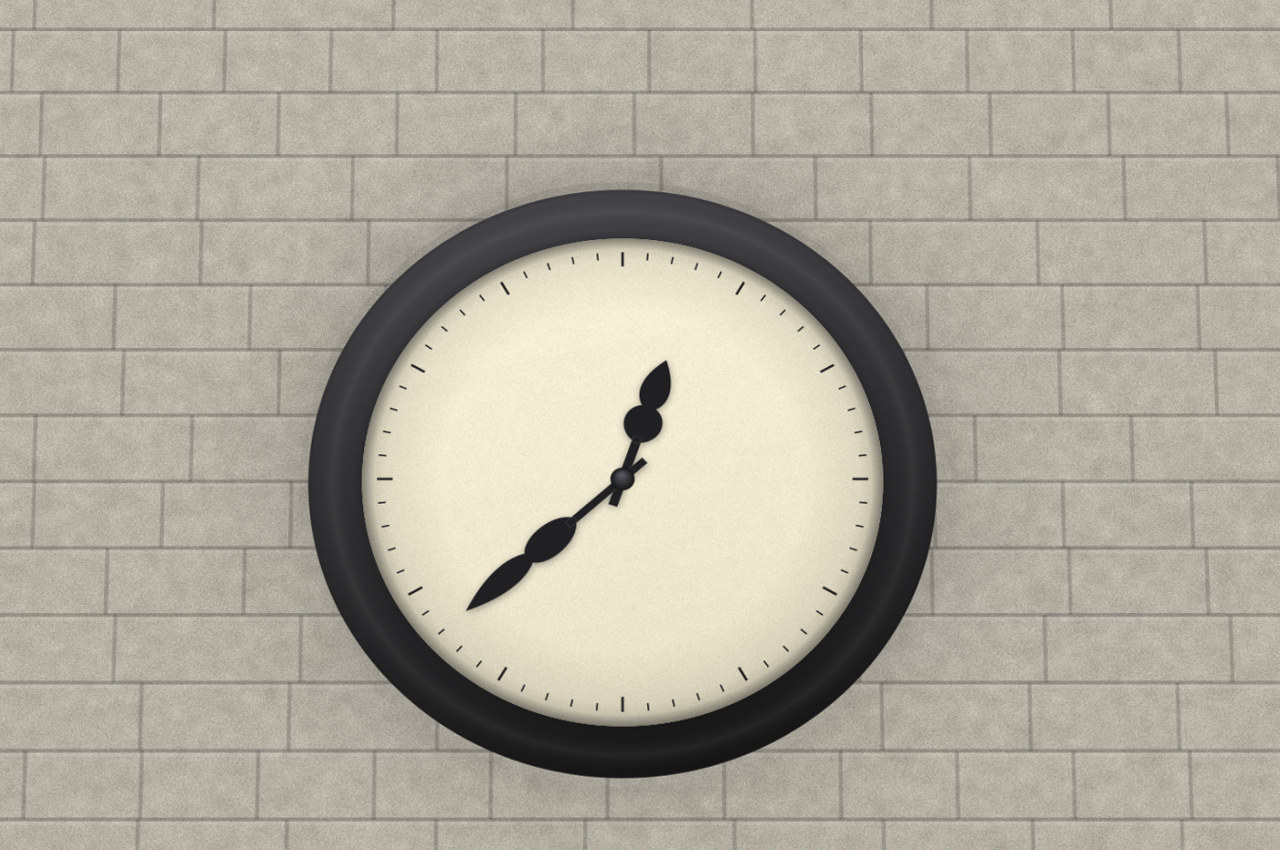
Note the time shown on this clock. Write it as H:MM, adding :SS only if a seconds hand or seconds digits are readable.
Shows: 12:38
